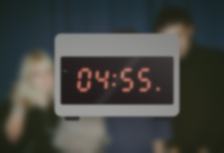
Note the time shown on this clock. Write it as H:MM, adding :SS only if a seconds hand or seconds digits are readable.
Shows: 4:55
